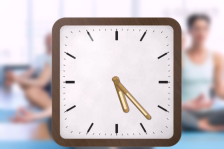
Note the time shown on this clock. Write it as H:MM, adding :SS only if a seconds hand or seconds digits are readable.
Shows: 5:23
